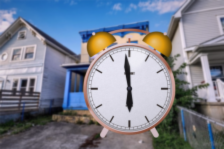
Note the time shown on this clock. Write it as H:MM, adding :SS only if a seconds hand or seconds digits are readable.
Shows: 5:59
